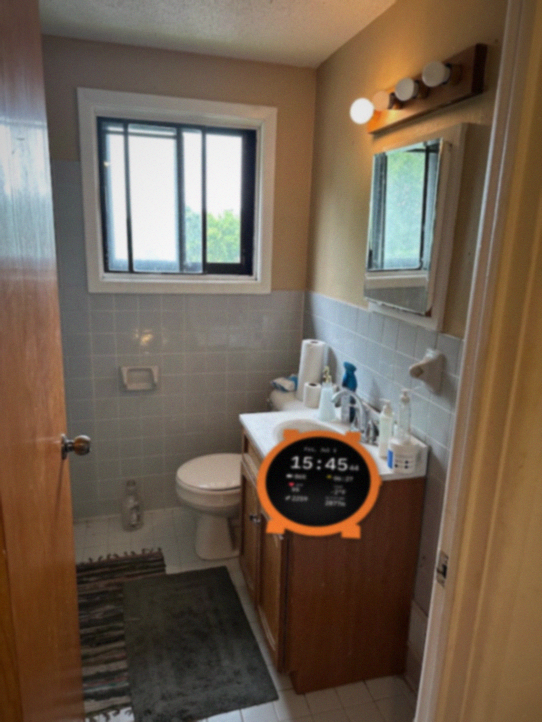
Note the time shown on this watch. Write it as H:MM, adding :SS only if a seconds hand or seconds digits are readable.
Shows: 15:45
